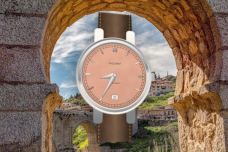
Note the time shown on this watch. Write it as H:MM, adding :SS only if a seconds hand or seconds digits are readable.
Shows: 8:35
